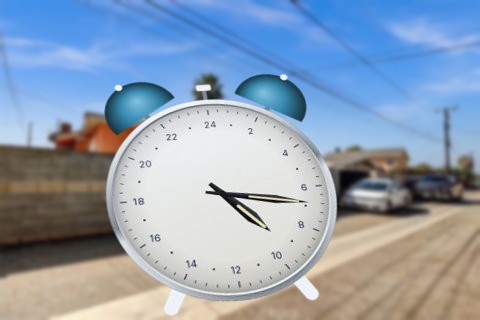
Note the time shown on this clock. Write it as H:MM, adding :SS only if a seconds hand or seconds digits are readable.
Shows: 9:17
